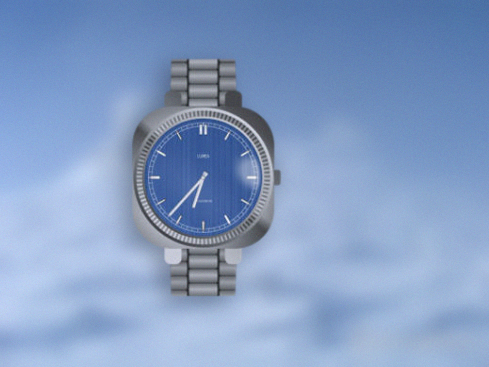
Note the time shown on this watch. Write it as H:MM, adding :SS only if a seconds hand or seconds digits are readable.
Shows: 6:37
